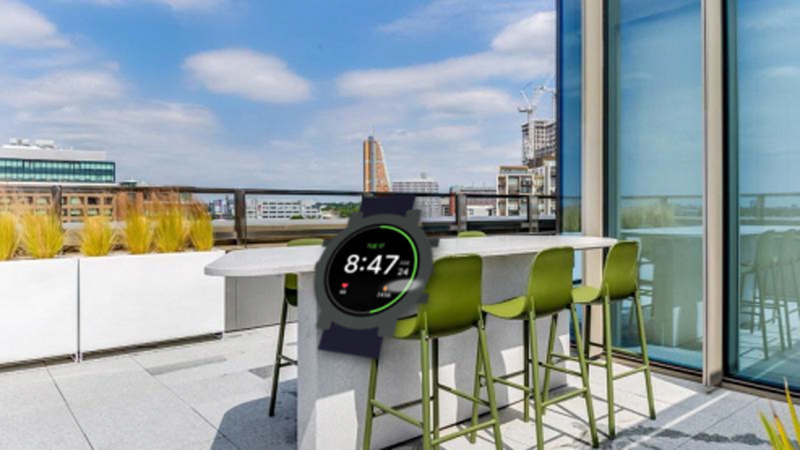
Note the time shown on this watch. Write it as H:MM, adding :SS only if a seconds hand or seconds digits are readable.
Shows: 8:47
